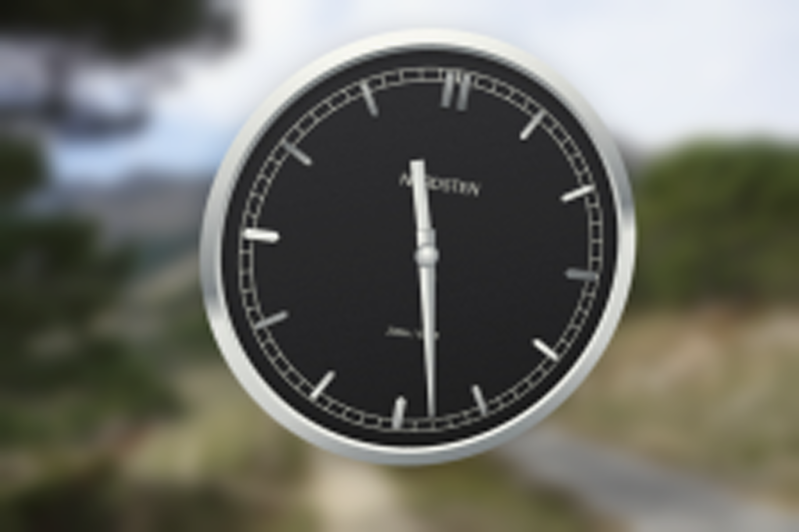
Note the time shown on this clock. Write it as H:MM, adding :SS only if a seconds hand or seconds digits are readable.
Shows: 11:28
